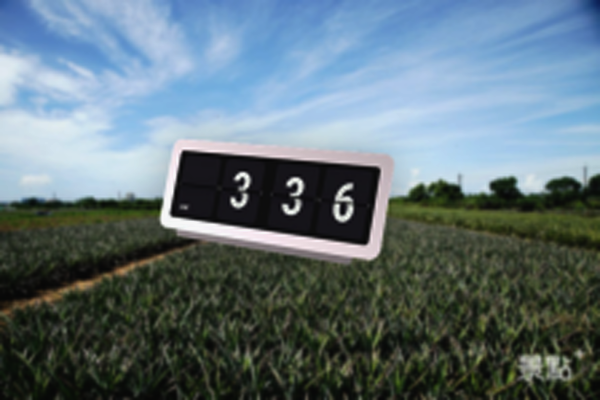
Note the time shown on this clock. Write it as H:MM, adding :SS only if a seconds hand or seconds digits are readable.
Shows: 3:36
